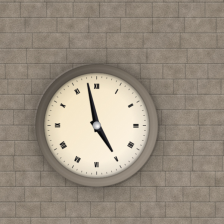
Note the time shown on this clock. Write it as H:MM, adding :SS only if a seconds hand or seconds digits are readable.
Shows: 4:58
